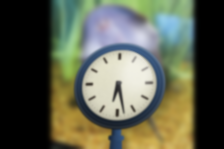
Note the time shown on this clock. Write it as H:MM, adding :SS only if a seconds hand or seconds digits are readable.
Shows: 6:28
